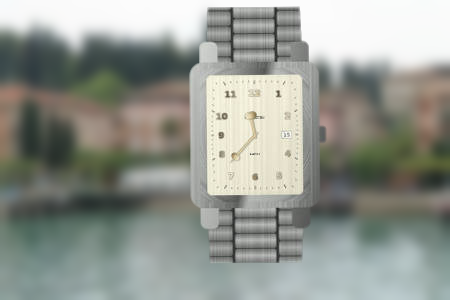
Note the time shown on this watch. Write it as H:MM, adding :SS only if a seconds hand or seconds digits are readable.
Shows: 11:37
